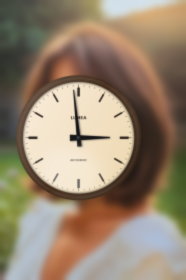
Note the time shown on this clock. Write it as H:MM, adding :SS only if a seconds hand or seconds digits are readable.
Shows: 2:59
